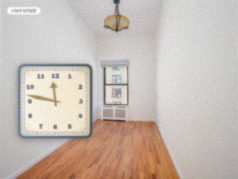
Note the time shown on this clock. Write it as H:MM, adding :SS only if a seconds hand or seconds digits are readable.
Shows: 11:47
